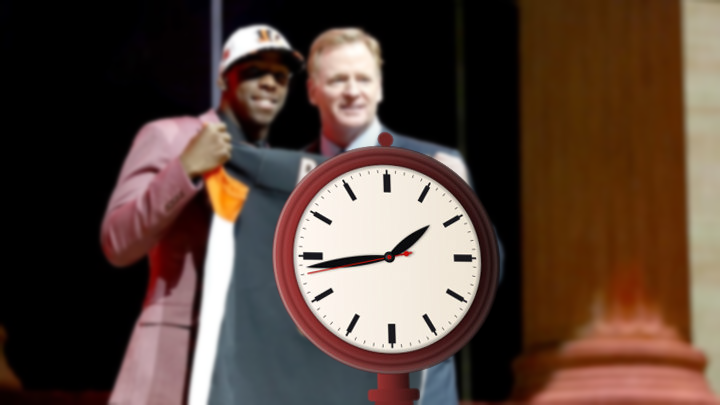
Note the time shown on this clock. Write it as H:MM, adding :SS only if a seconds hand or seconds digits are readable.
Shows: 1:43:43
